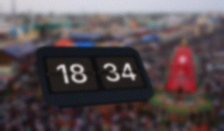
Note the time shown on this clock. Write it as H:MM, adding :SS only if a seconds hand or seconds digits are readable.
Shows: 18:34
